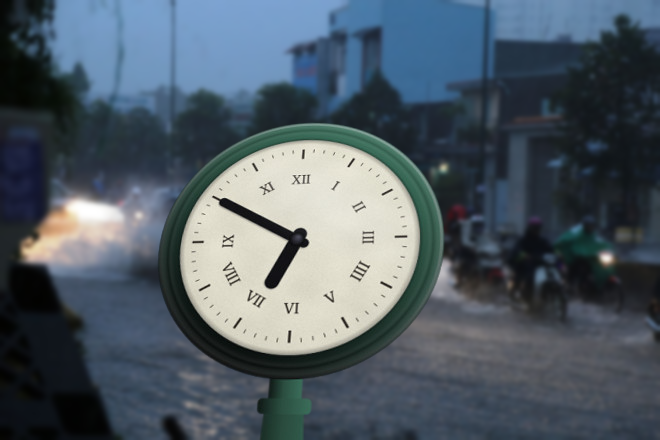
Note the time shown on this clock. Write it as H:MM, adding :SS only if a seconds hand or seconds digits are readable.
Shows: 6:50
